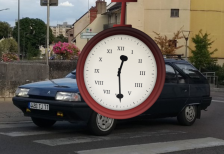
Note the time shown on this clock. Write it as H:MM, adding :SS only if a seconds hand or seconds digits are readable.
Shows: 12:29
